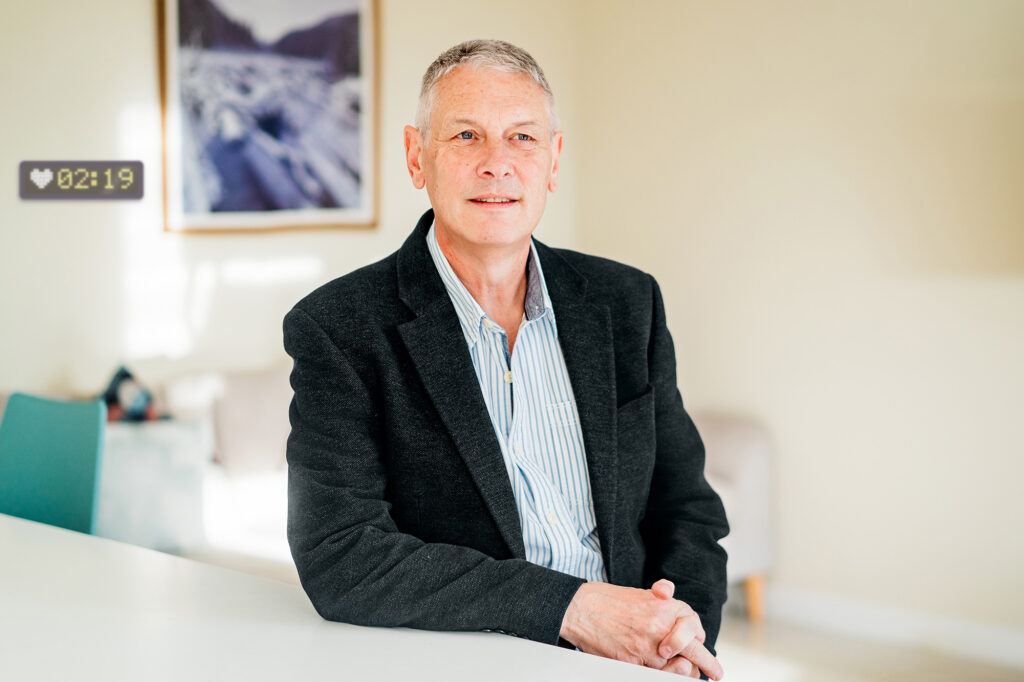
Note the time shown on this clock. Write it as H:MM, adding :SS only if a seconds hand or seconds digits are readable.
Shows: 2:19
